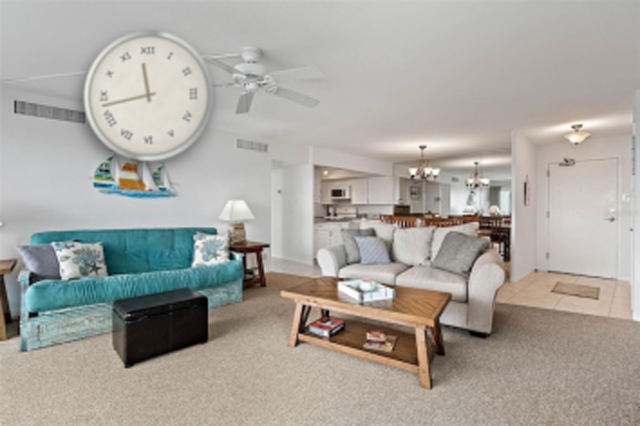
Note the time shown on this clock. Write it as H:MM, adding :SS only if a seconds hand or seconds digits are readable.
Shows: 11:43
